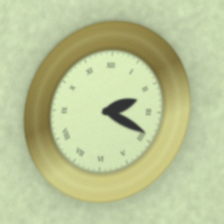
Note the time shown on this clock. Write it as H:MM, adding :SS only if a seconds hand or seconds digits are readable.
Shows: 2:19
